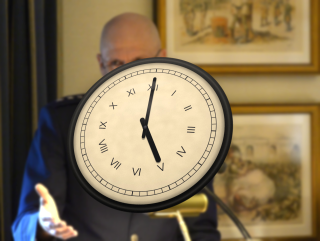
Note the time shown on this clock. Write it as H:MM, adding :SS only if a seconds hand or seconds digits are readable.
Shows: 5:00
